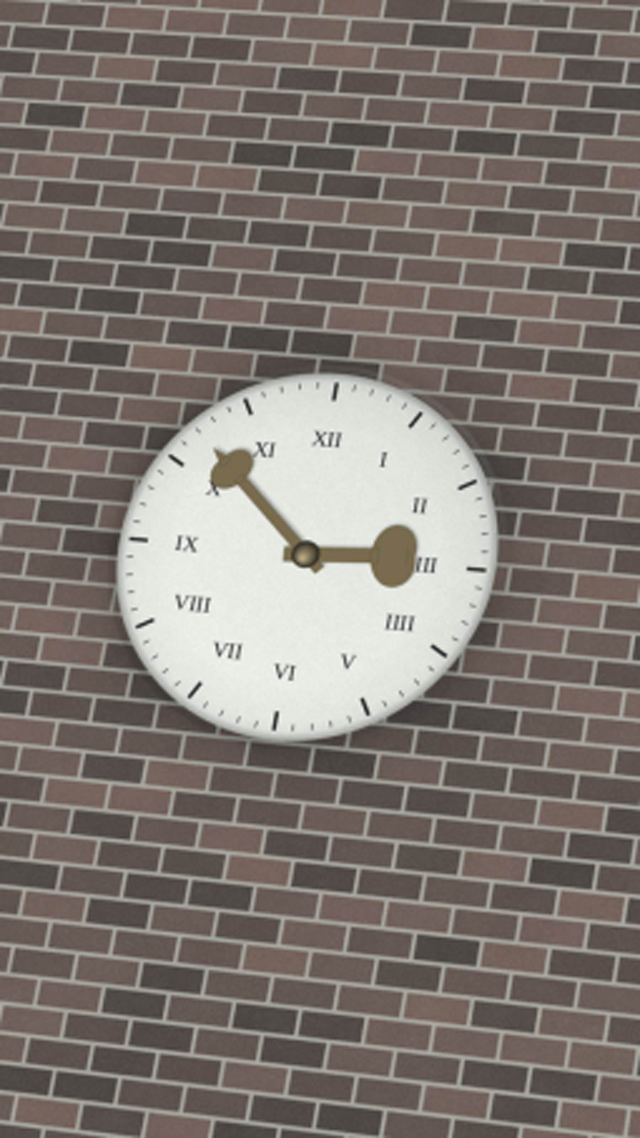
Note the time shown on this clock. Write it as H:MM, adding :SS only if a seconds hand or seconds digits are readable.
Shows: 2:52
